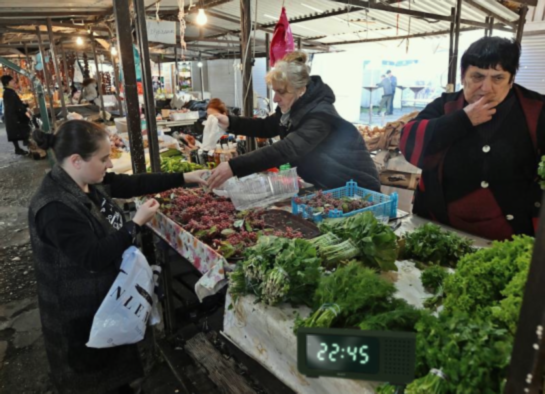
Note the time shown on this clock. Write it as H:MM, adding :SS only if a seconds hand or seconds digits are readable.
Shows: 22:45
